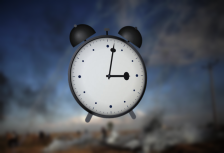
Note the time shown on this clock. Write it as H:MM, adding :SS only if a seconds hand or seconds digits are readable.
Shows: 3:02
